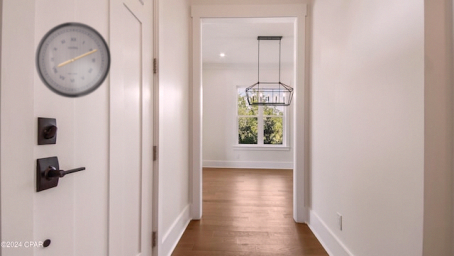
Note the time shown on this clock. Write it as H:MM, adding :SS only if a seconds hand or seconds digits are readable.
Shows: 8:11
